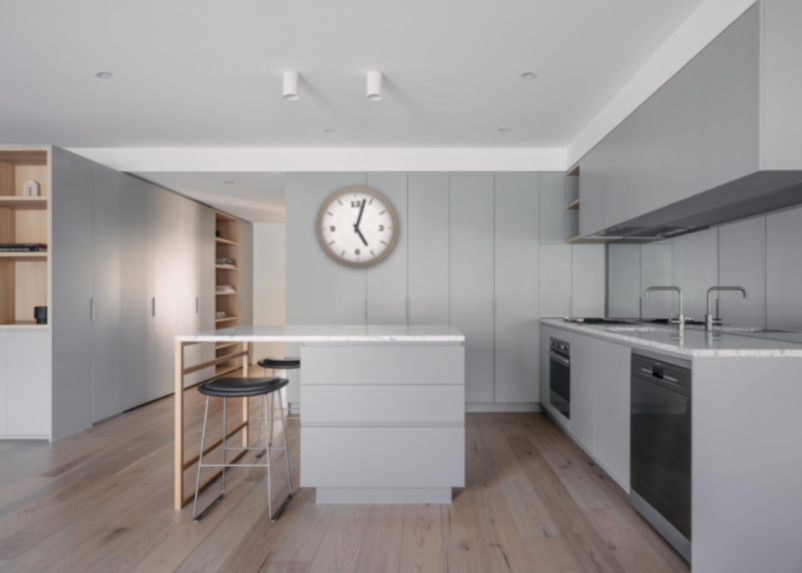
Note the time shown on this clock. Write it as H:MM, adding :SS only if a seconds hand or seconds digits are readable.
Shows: 5:03
